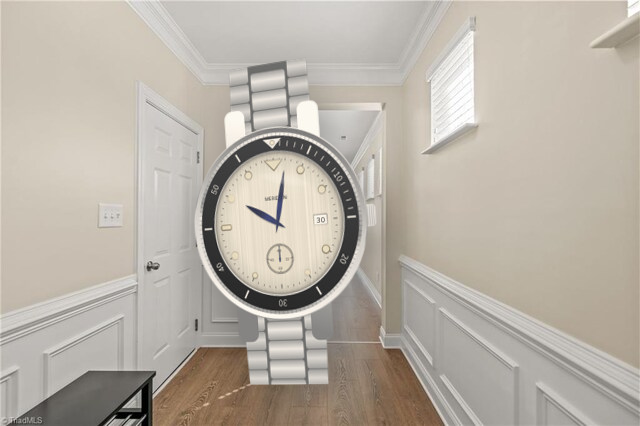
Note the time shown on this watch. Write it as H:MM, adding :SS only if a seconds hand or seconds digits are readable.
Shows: 10:02
